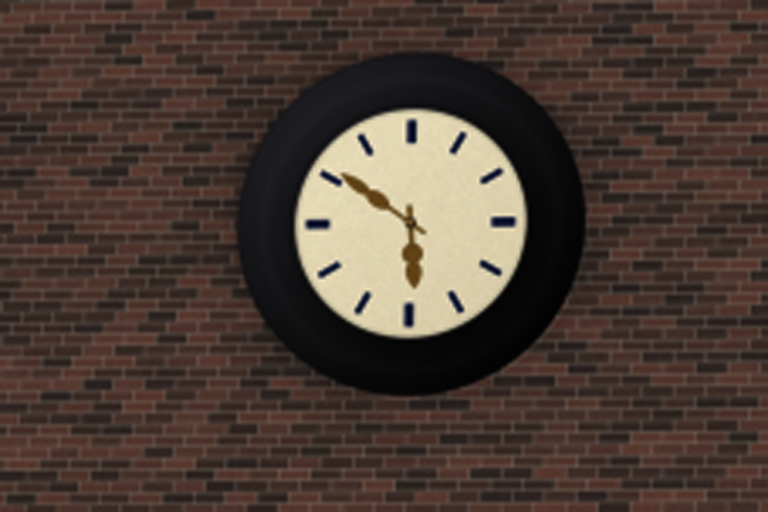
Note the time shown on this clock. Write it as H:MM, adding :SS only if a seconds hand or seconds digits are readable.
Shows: 5:51
